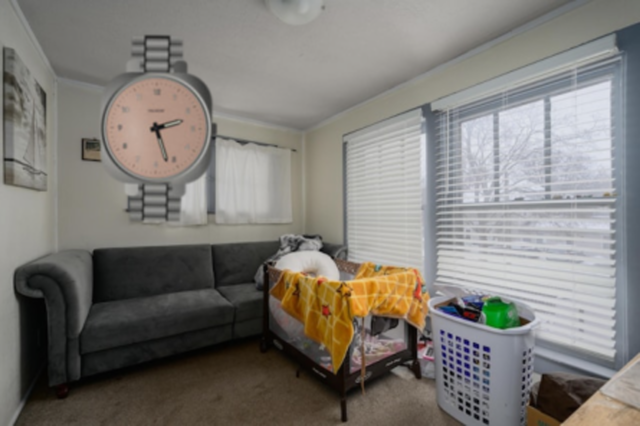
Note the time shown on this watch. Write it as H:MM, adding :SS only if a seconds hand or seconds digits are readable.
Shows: 2:27
